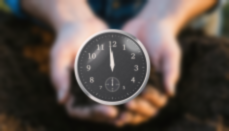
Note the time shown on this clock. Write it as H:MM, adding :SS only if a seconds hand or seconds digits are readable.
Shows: 11:59
